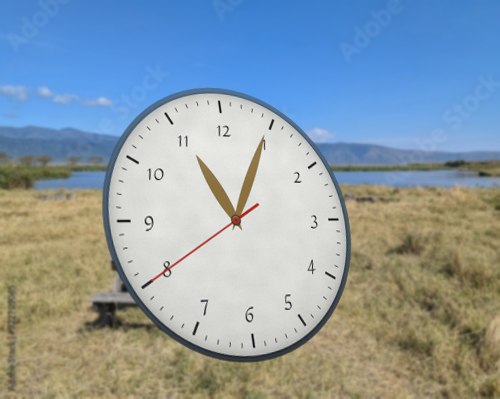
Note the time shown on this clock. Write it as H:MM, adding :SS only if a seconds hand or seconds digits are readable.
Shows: 11:04:40
